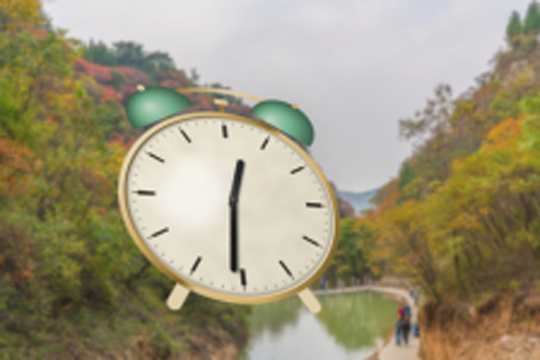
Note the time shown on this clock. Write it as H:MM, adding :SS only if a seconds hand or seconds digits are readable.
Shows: 12:31
